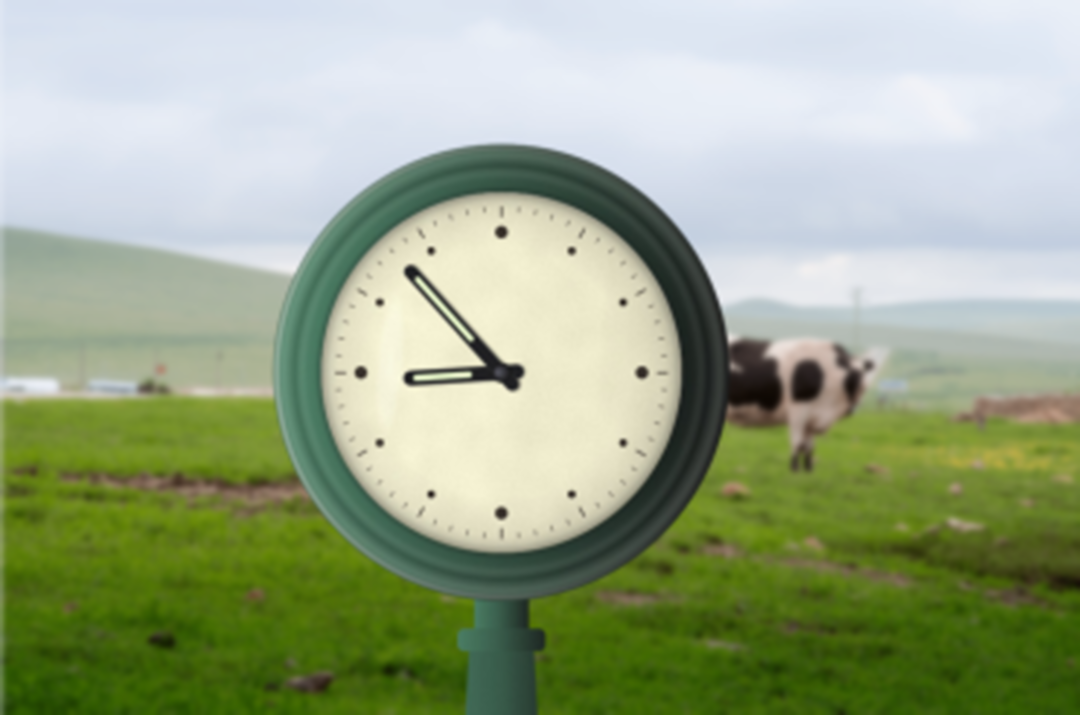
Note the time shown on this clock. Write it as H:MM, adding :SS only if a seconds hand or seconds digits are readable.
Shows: 8:53
